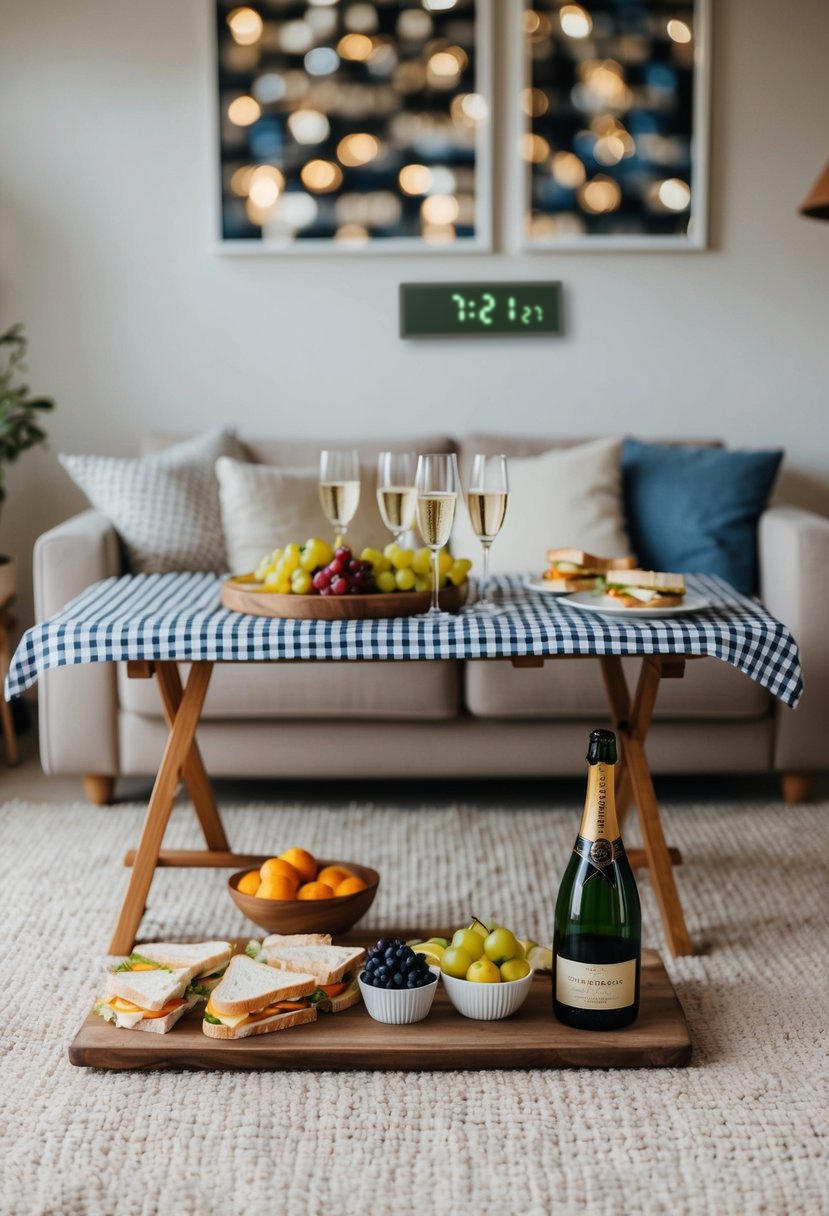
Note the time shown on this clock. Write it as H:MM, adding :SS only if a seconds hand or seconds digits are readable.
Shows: 7:21:27
